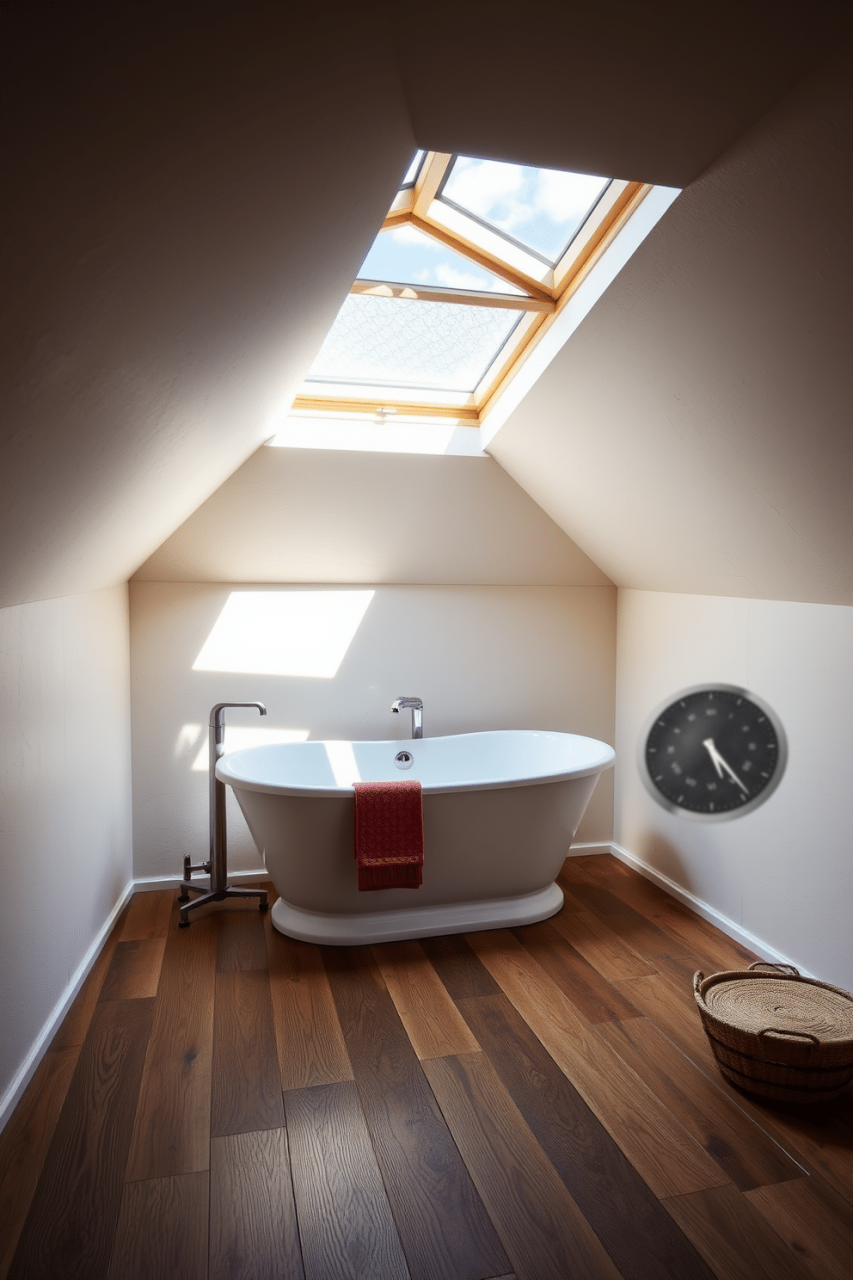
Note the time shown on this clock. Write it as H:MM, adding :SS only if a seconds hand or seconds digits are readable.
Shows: 5:24
